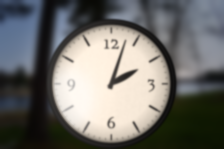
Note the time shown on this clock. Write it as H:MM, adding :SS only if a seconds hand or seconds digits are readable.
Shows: 2:03
